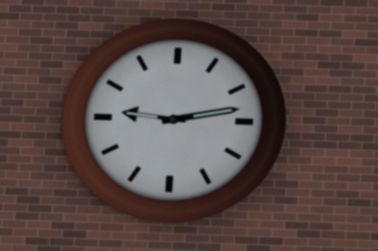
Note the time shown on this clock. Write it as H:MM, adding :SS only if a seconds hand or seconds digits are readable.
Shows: 9:13
